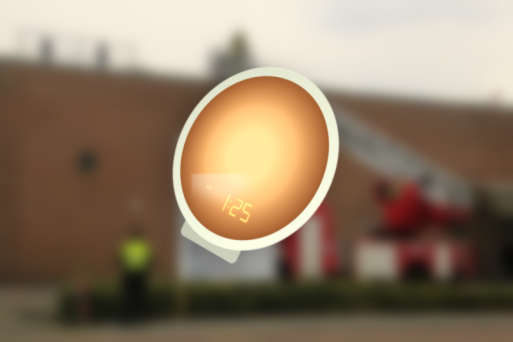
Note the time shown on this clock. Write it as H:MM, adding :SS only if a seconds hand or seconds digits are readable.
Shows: 1:25
